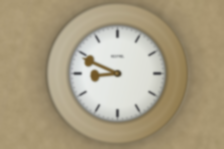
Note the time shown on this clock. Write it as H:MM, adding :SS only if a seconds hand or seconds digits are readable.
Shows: 8:49
